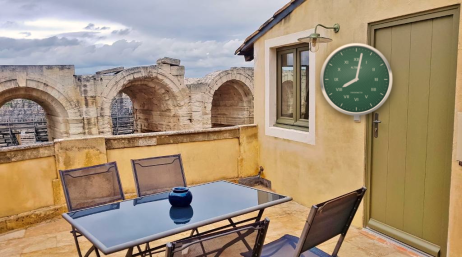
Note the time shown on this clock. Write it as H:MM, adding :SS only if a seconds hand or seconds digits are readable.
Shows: 8:02
